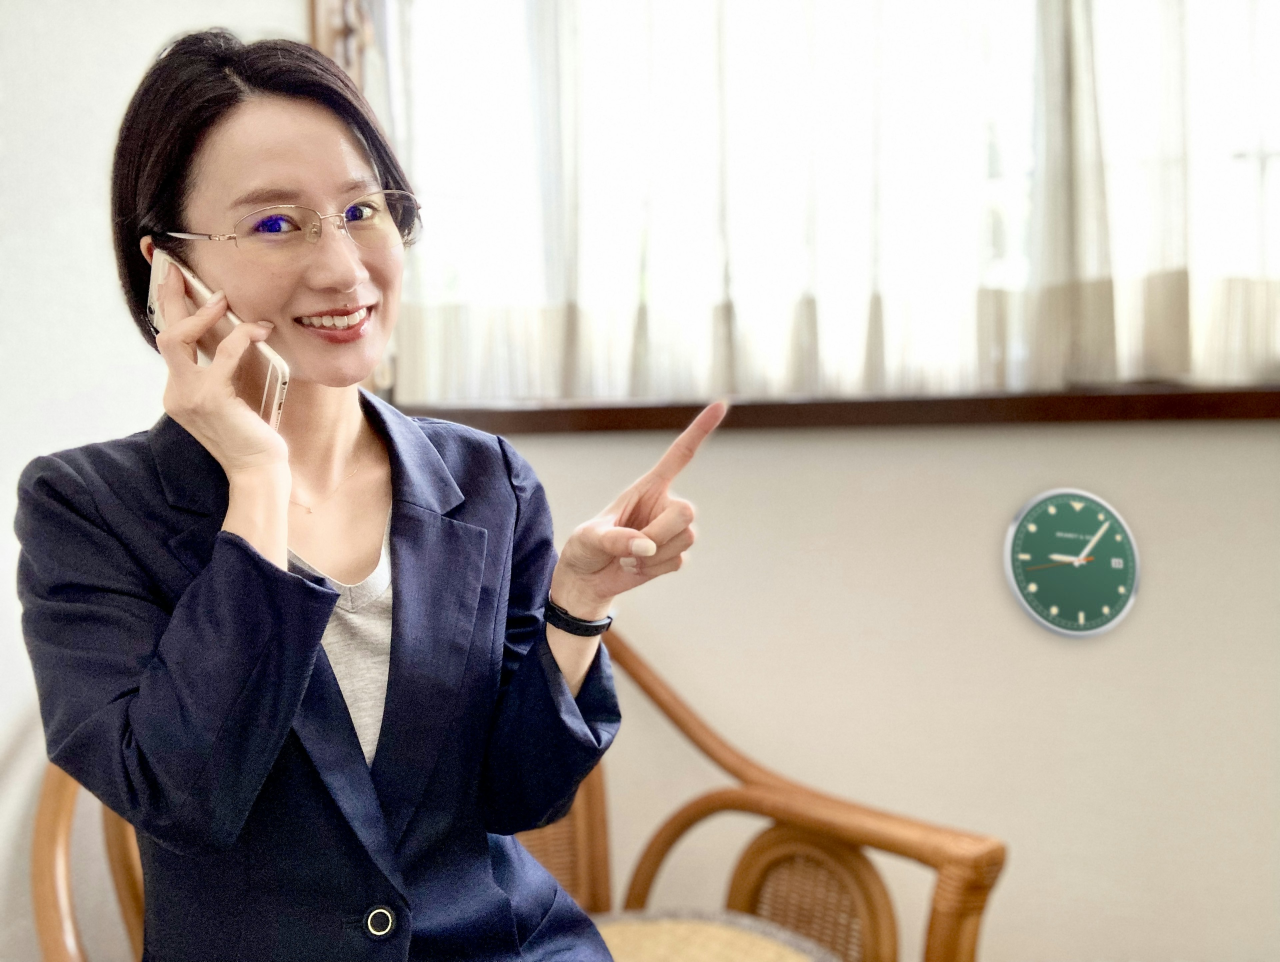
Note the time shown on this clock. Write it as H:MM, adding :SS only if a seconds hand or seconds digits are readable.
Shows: 9:06:43
